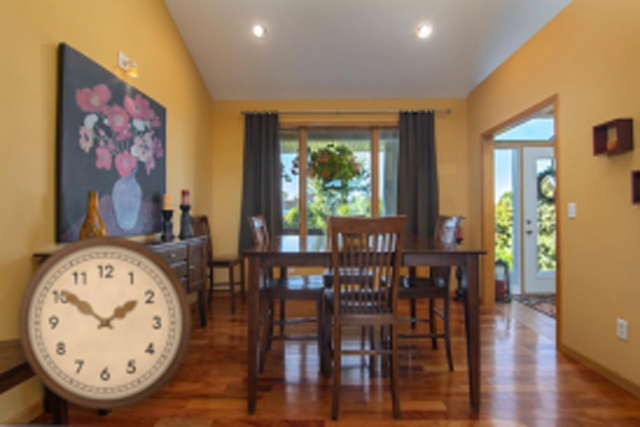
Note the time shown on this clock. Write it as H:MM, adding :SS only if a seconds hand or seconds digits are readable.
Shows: 1:51
